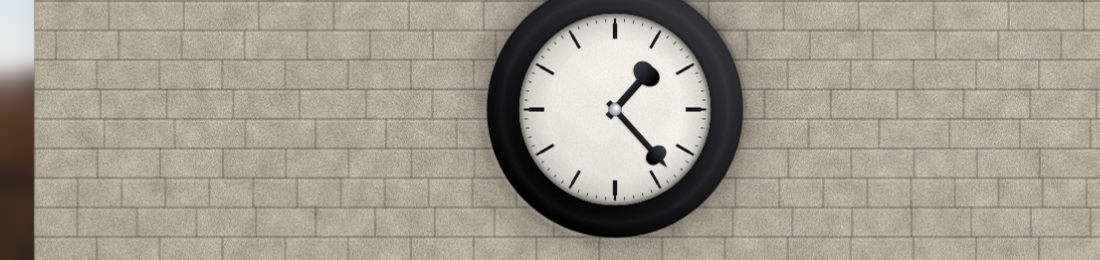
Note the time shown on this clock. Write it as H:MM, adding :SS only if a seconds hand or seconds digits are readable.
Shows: 1:23
